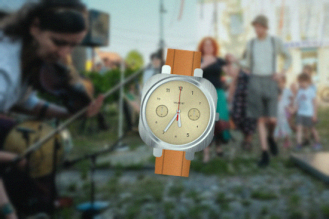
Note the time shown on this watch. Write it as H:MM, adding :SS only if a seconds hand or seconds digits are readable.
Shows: 5:35
